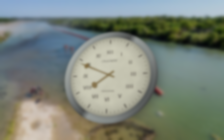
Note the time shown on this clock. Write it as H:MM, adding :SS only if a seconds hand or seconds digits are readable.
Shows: 7:49
